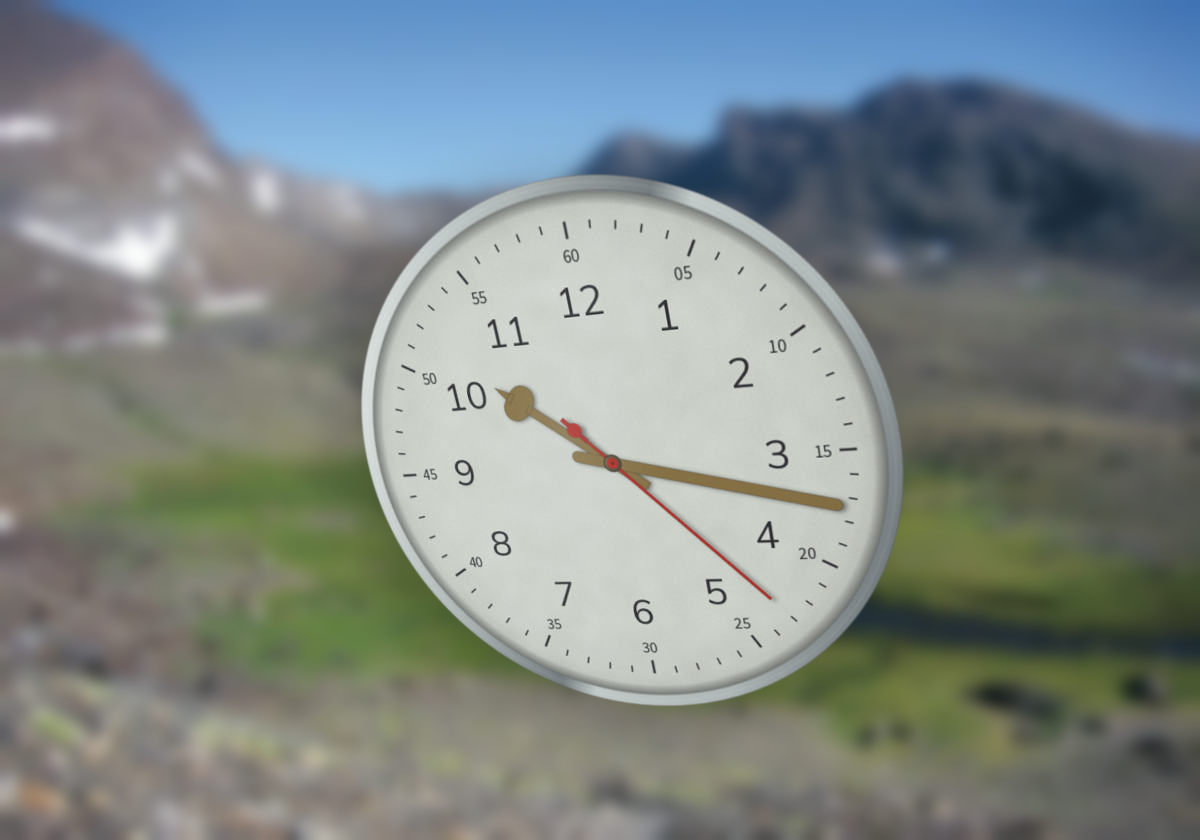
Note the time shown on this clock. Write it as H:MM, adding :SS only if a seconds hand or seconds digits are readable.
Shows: 10:17:23
